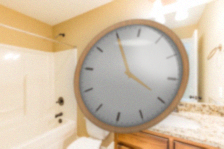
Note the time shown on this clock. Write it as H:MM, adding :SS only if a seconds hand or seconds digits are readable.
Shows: 3:55
